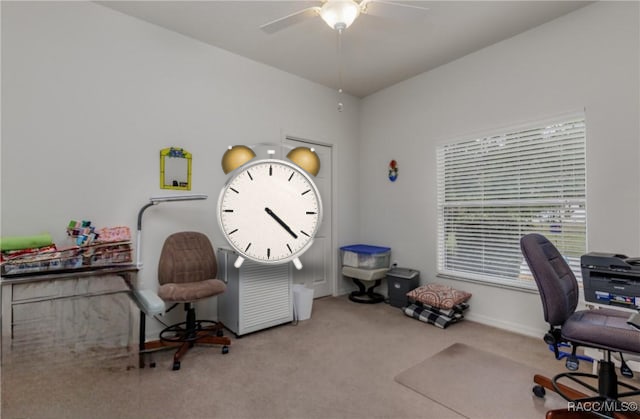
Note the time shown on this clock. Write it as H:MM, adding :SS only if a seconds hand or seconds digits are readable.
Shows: 4:22
